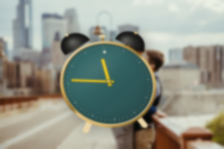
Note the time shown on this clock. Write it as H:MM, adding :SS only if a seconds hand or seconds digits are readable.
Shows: 11:46
